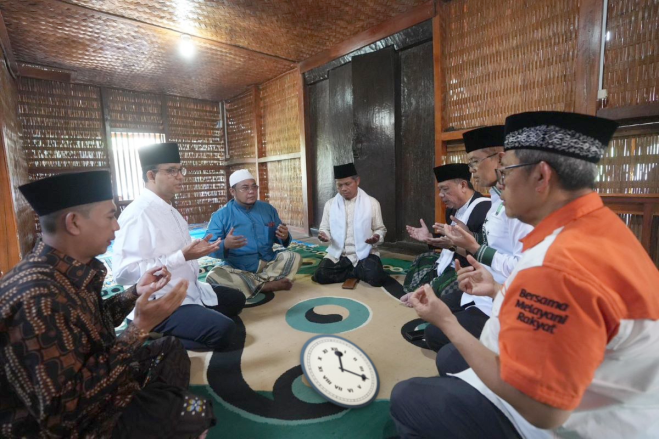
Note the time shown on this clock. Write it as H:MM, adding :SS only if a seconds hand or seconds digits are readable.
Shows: 12:19
